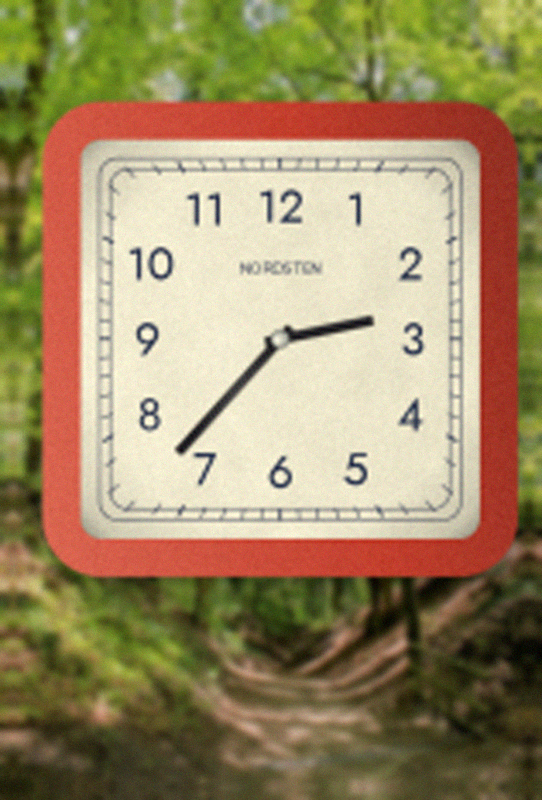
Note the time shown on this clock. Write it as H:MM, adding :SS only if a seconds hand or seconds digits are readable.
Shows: 2:37
